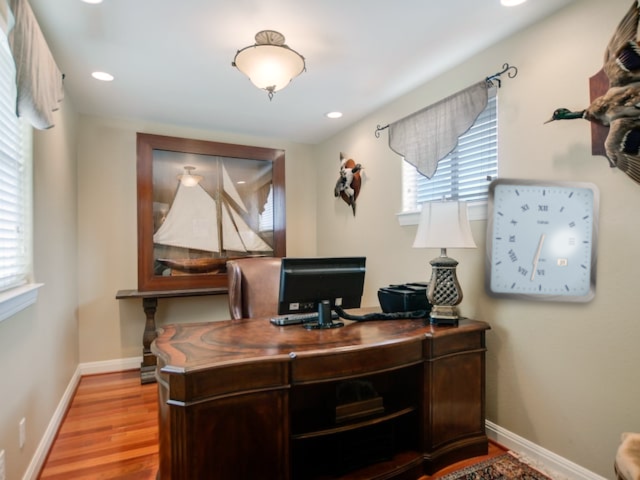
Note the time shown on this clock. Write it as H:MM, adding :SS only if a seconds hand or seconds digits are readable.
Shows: 6:32
